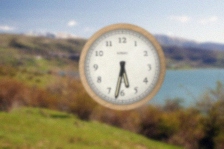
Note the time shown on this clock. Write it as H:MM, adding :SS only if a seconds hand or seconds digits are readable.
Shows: 5:32
